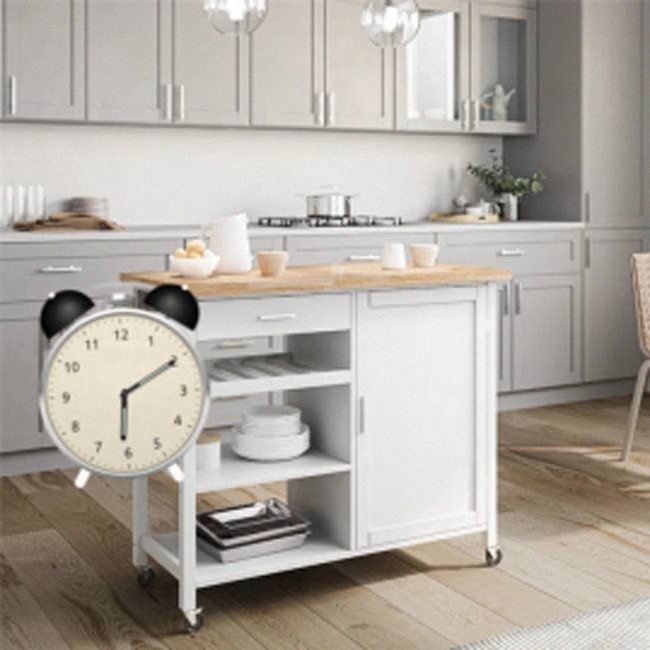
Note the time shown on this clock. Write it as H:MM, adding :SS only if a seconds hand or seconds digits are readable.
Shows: 6:10
